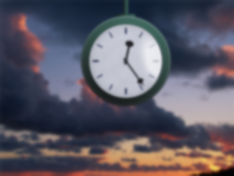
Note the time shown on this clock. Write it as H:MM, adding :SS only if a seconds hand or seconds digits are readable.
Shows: 12:24
